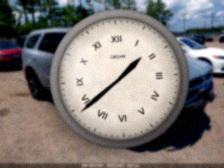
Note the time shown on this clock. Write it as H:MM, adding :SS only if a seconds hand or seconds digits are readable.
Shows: 1:39
